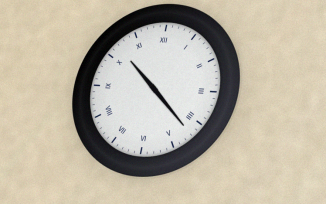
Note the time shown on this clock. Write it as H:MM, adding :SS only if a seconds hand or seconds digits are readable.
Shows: 10:22
